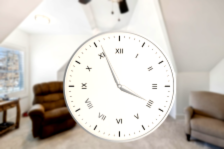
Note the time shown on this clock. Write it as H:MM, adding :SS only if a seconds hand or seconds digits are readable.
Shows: 3:56
